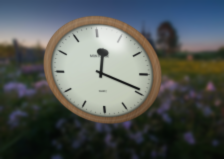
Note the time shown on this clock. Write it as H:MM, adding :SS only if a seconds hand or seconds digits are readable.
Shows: 12:19
